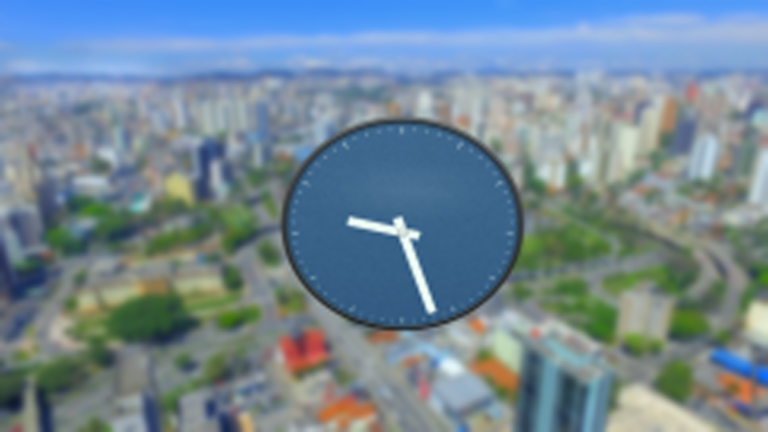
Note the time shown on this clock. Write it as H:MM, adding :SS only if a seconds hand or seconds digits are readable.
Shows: 9:27
